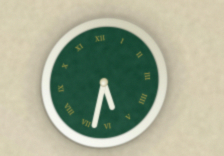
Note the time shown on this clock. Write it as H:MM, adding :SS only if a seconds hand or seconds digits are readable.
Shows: 5:33
